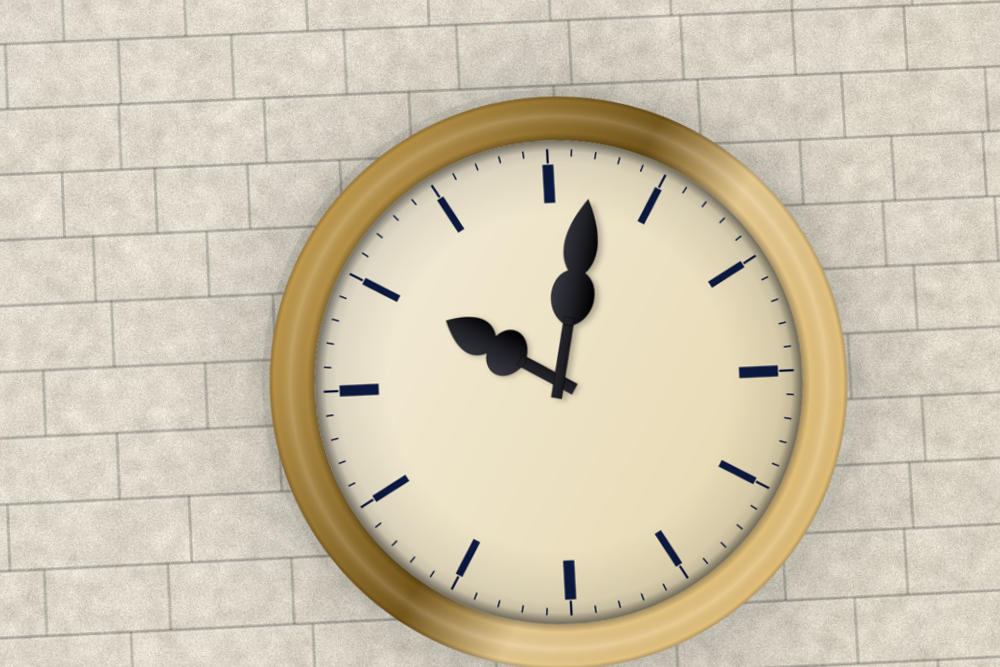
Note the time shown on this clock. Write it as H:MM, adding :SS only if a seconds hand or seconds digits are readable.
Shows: 10:02
